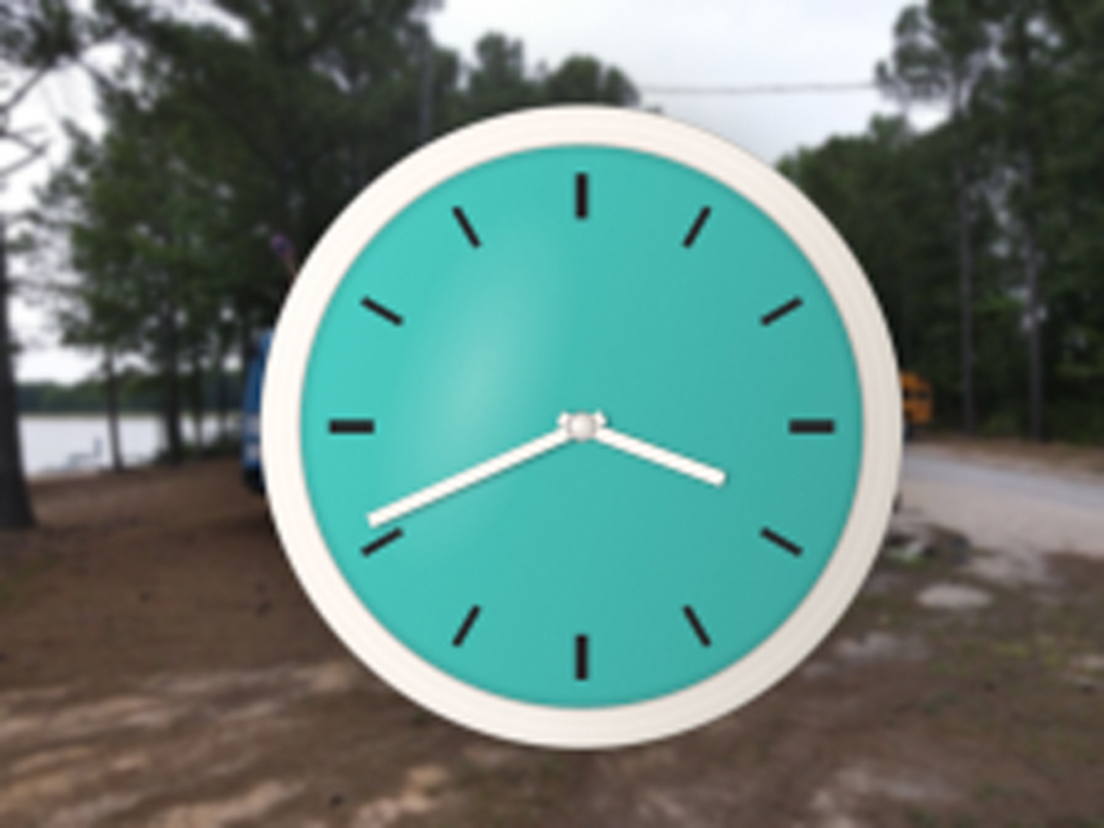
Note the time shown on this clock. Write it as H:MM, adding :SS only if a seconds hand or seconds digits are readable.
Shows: 3:41
